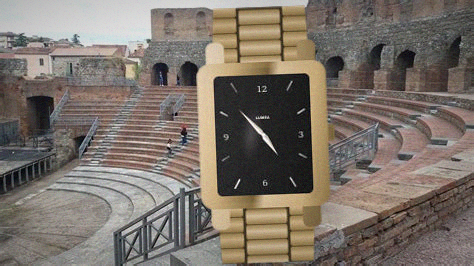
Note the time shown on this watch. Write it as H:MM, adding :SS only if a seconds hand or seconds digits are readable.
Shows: 4:53
